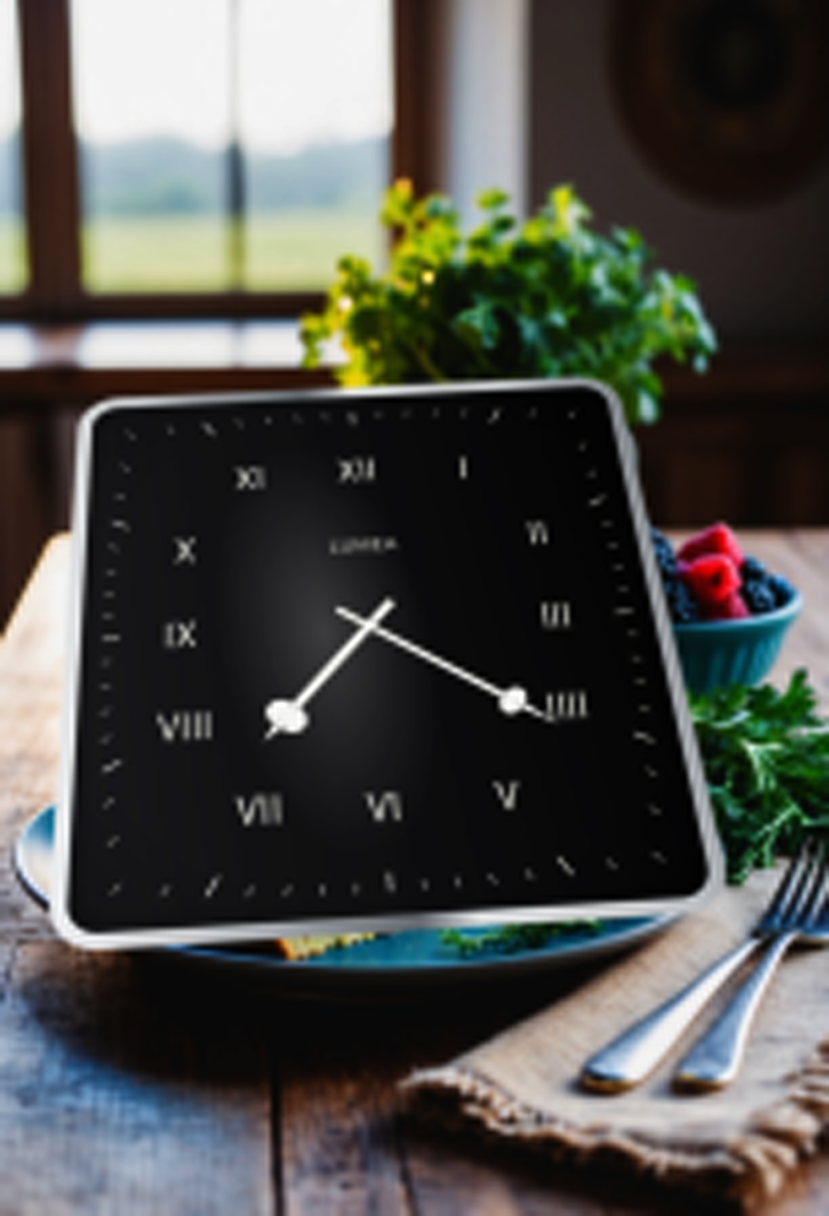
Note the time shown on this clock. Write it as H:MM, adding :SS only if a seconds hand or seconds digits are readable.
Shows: 7:21
